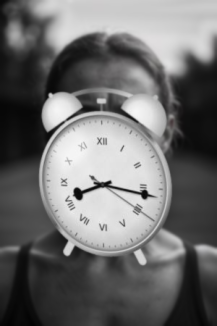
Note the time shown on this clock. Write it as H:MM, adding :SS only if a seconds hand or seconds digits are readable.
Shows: 8:16:20
